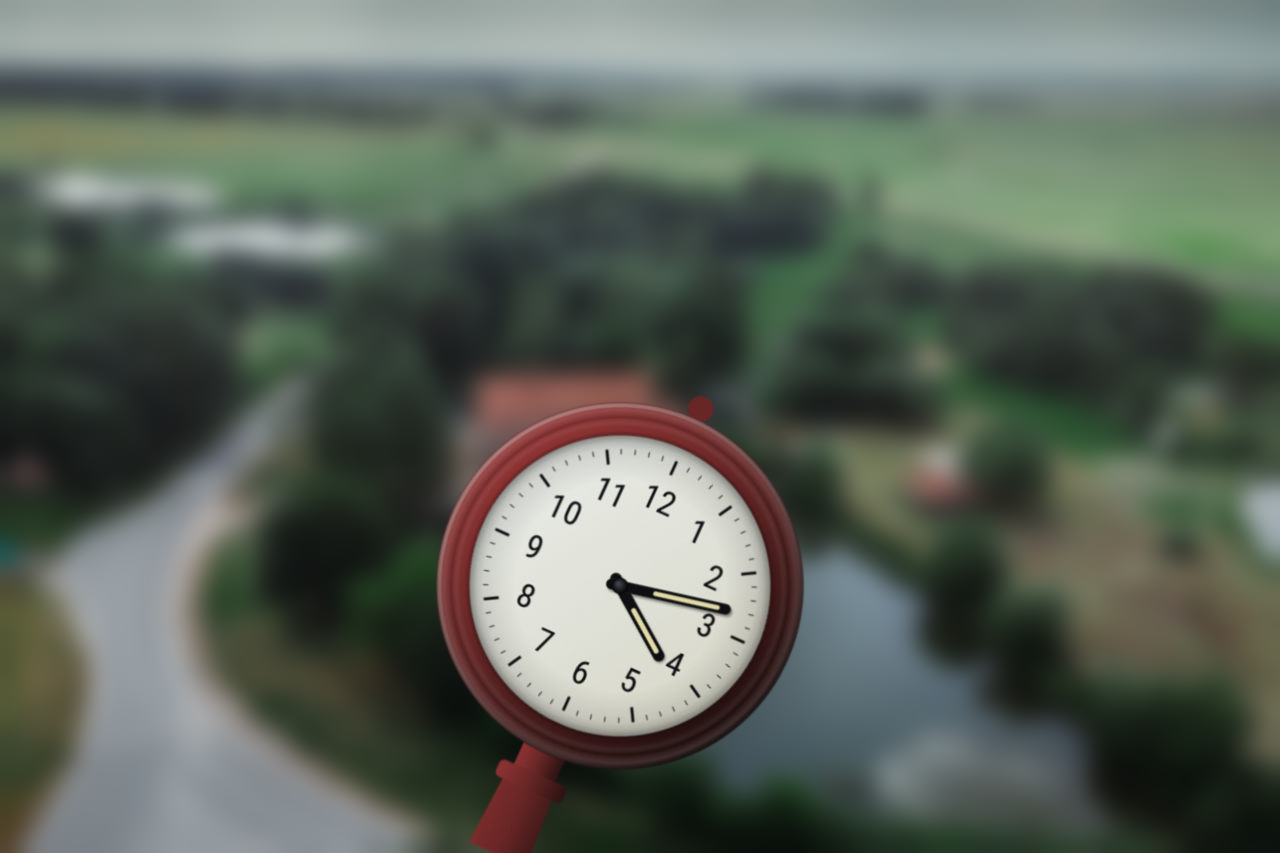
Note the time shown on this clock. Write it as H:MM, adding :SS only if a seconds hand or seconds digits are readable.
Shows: 4:13
